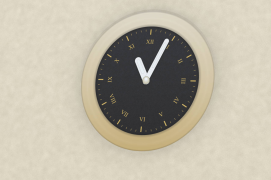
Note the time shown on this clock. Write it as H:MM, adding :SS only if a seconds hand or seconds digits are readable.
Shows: 11:04
